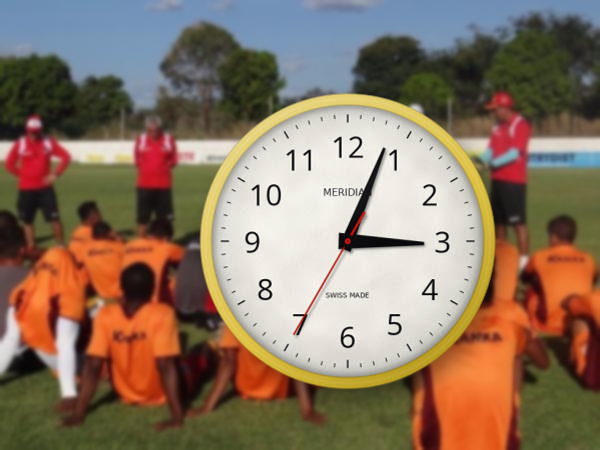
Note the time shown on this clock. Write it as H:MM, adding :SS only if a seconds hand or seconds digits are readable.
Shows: 3:03:35
